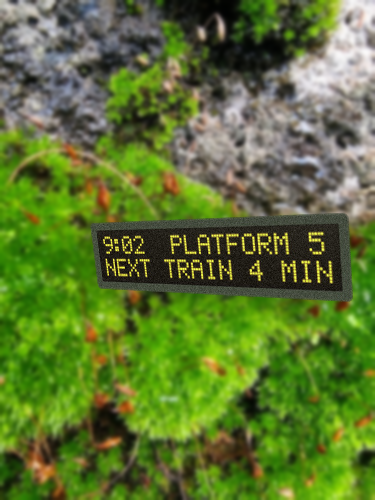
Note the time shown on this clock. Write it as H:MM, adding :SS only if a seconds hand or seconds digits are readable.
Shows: 9:02
